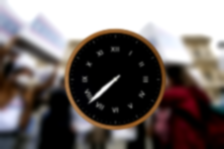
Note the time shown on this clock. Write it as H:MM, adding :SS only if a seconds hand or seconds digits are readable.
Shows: 7:38
